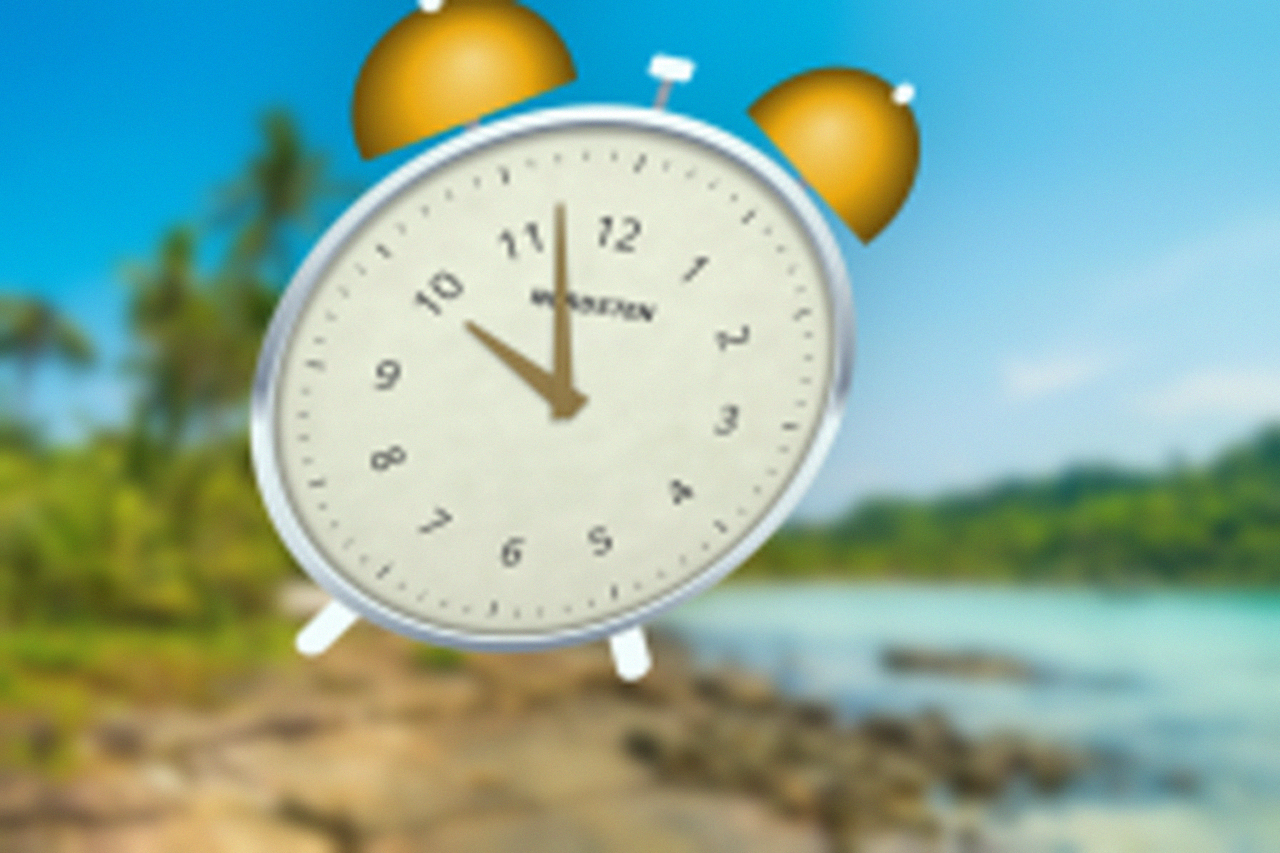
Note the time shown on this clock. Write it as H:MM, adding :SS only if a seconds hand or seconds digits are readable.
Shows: 9:57
